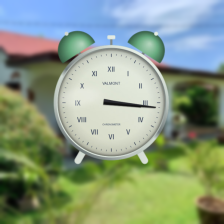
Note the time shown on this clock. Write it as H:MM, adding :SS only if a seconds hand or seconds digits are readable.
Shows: 3:16
